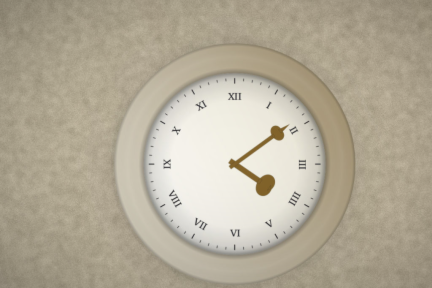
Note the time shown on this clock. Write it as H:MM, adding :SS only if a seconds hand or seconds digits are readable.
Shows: 4:09
